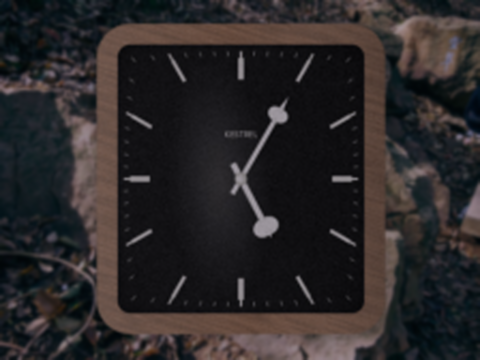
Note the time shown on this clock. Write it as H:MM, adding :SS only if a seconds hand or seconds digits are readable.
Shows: 5:05
